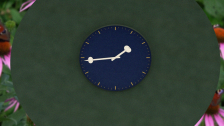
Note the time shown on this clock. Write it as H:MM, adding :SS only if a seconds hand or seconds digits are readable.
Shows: 1:44
